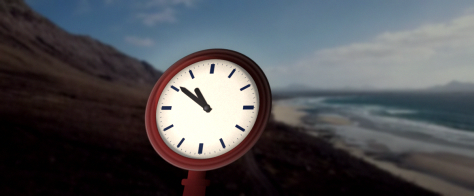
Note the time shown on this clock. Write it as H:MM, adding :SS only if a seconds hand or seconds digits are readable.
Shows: 10:51
